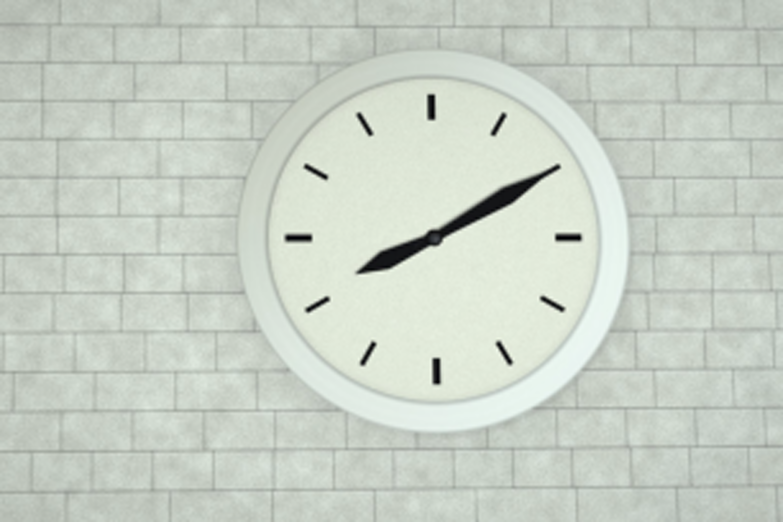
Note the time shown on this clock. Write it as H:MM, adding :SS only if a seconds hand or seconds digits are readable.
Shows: 8:10
